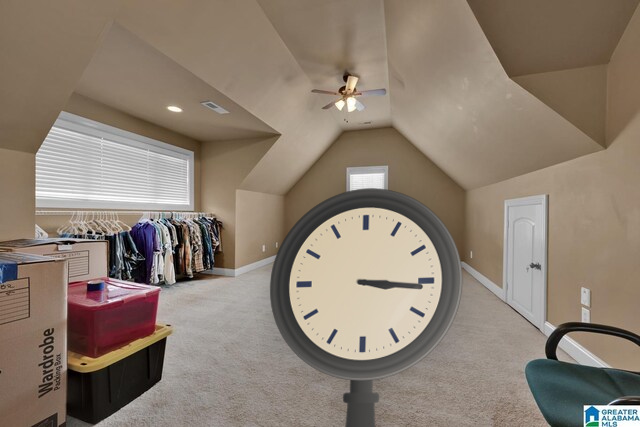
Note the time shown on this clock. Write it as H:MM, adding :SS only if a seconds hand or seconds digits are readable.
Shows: 3:16
